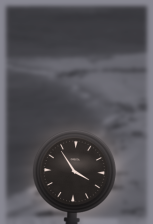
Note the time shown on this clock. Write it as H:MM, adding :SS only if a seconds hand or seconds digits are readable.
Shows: 3:54
